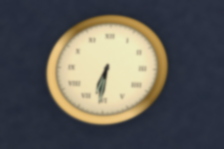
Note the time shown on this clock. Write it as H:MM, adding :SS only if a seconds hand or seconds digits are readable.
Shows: 6:31
